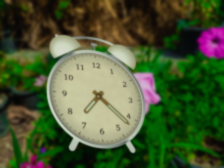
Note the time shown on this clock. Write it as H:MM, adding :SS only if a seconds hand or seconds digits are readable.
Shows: 7:22
